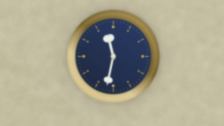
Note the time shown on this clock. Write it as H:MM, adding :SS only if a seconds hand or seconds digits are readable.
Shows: 11:32
